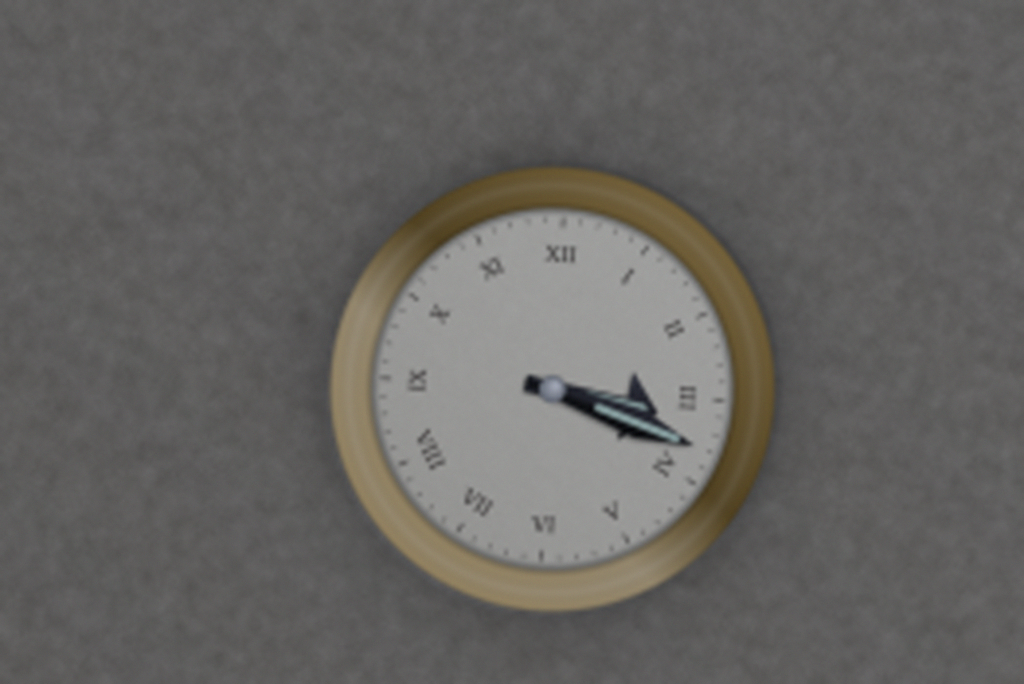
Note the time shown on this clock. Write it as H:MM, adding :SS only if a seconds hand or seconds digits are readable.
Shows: 3:18
